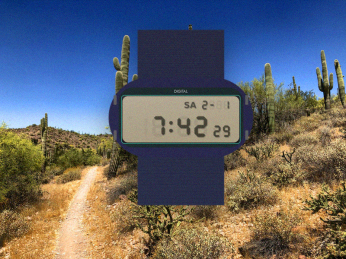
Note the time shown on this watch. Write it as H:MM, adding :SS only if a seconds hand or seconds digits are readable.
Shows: 7:42:29
